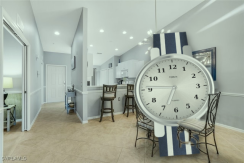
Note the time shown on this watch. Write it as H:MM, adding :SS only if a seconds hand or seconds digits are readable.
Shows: 6:46
